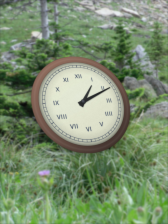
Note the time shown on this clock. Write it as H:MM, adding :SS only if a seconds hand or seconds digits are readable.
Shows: 1:11
